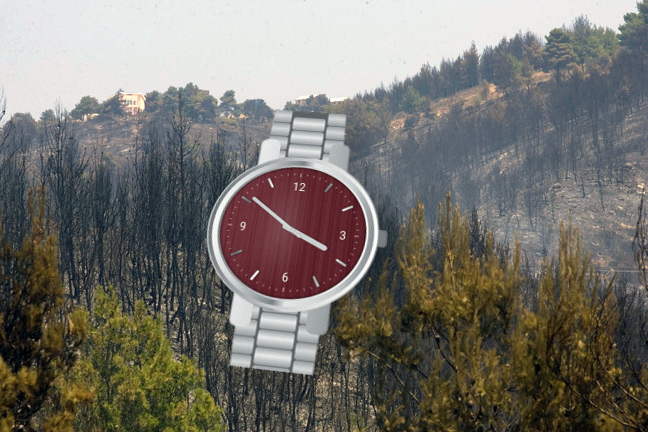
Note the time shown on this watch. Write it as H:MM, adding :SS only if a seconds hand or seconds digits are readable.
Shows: 3:51
